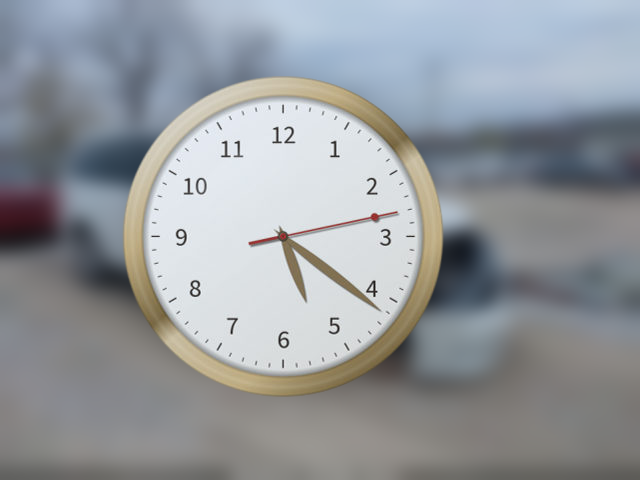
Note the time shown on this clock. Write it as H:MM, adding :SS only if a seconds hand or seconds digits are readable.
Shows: 5:21:13
